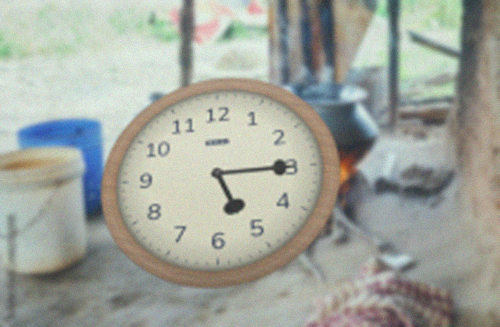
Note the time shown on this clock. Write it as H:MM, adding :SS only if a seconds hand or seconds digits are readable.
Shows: 5:15
